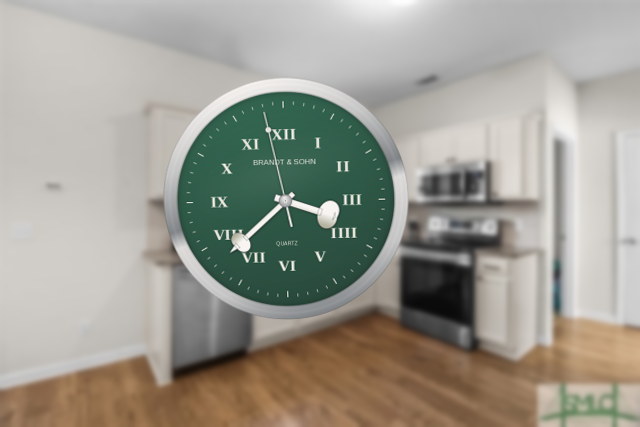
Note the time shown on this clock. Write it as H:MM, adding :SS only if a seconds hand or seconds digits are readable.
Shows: 3:37:58
